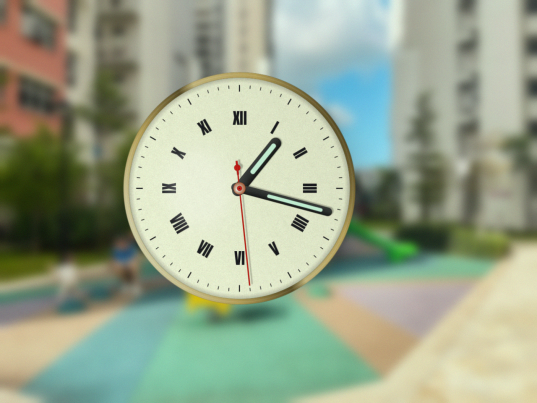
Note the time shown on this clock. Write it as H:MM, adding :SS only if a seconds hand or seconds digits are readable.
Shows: 1:17:29
